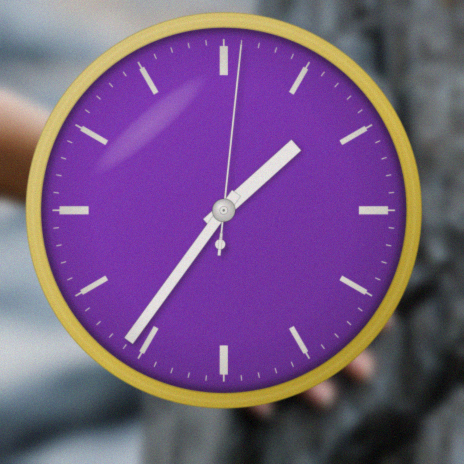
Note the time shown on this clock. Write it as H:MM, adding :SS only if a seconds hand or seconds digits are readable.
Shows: 1:36:01
